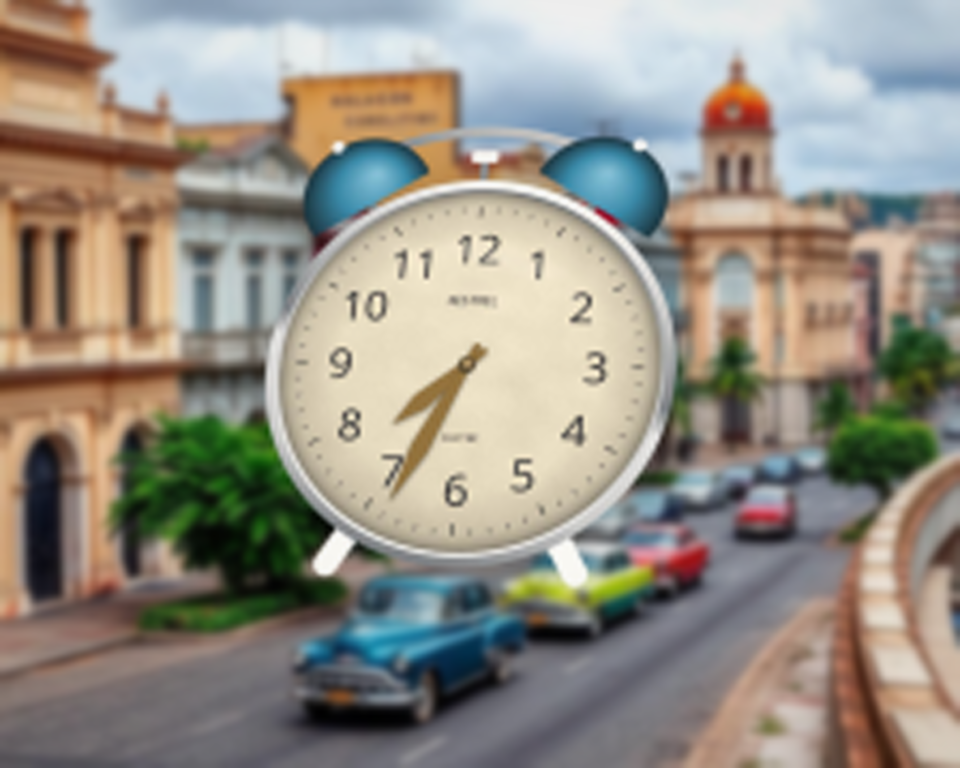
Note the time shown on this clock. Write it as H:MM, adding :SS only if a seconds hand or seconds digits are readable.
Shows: 7:34
